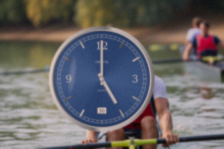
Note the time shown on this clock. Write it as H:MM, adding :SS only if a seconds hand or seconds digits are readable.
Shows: 5:00
